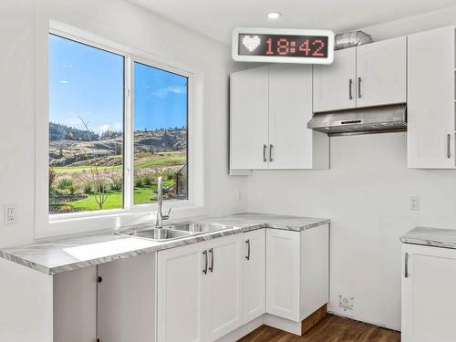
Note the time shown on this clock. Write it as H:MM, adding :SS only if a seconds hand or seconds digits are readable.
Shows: 18:42
